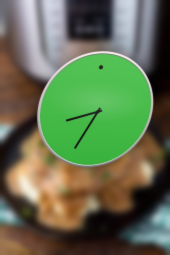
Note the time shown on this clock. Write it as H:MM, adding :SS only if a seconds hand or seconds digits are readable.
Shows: 8:35
